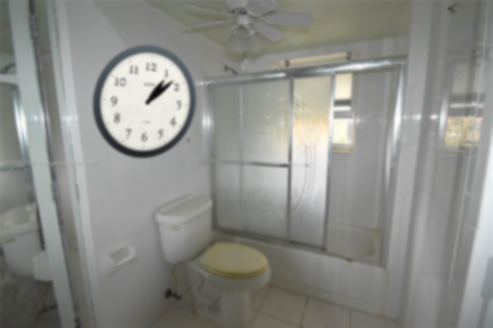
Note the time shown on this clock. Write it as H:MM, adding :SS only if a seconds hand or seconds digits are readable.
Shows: 1:08
